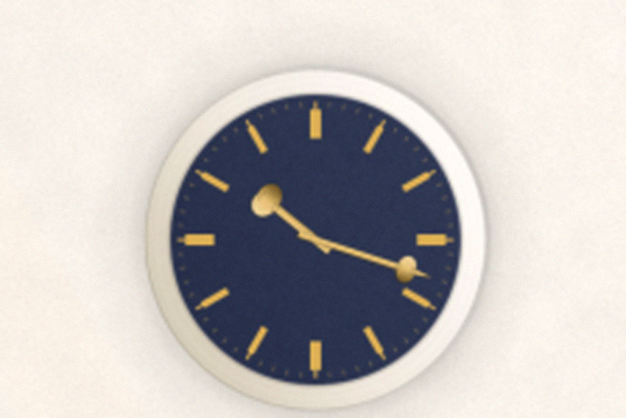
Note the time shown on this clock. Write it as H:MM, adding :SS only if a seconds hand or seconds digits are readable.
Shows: 10:18
